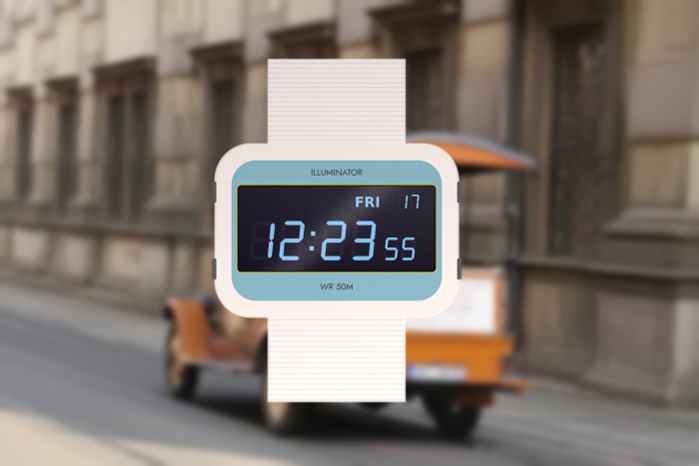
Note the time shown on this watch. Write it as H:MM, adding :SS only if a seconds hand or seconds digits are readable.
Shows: 12:23:55
